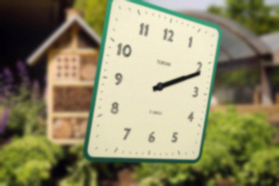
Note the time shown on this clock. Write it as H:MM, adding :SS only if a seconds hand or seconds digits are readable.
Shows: 2:11
